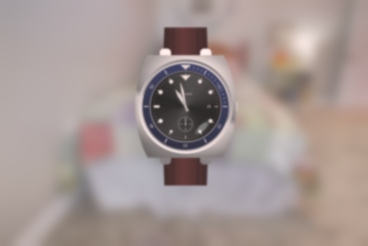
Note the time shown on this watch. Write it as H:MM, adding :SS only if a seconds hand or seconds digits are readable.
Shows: 10:58
